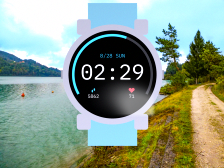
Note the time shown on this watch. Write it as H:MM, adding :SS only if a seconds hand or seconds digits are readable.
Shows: 2:29
